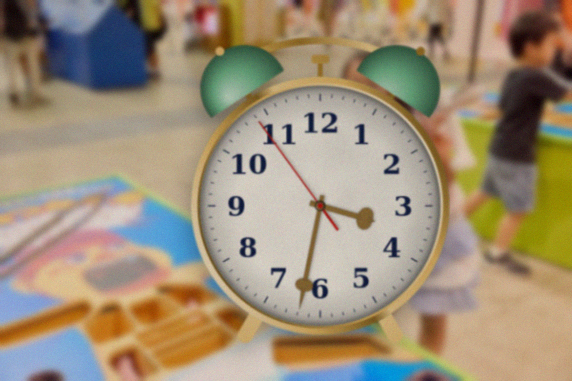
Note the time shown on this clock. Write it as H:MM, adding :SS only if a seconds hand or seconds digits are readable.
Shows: 3:31:54
